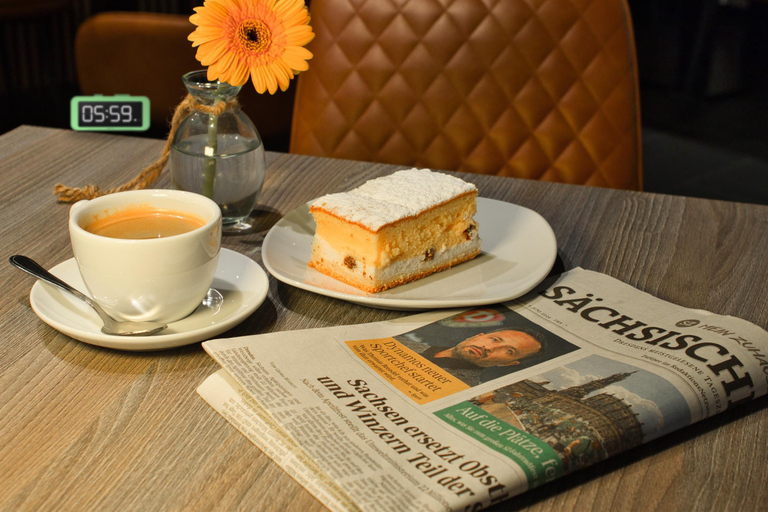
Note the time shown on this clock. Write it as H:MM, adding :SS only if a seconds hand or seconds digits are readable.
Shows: 5:59
